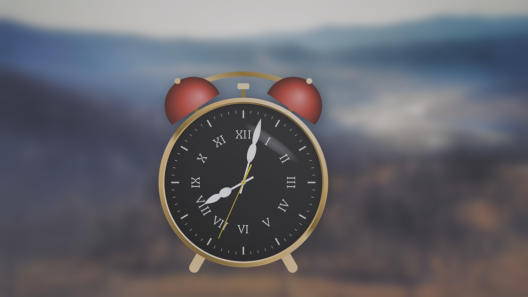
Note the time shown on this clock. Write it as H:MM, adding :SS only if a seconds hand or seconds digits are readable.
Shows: 8:02:34
